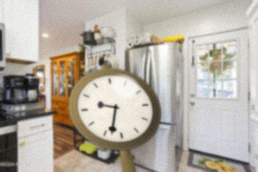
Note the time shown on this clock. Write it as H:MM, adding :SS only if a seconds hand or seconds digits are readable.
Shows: 9:33
